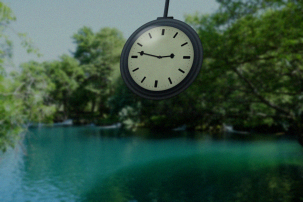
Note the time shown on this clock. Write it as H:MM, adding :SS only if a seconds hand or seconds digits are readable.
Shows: 2:47
